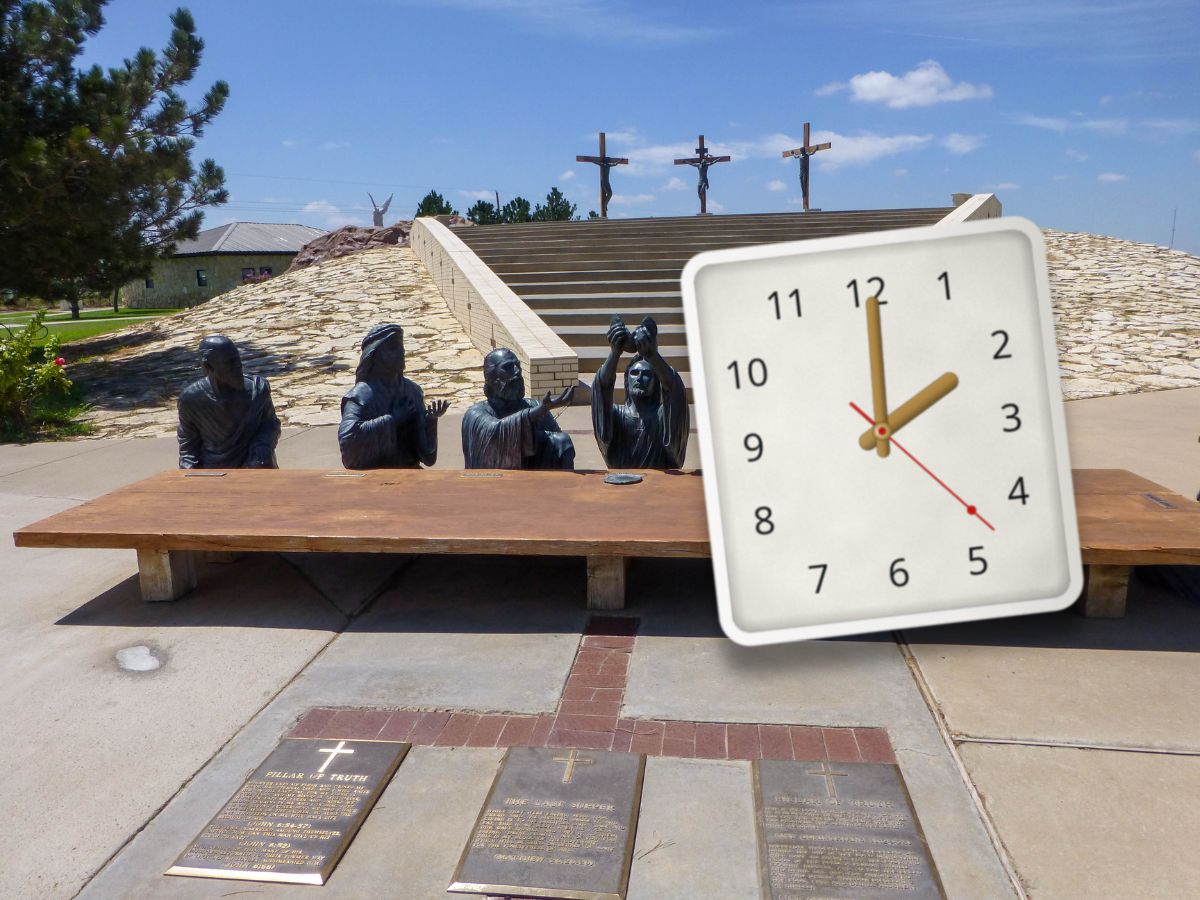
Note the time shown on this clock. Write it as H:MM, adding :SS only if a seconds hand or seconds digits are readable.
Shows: 2:00:23
